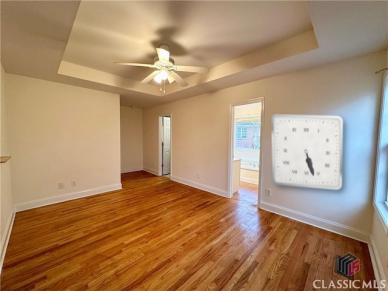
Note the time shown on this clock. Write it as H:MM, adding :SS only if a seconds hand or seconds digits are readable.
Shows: 5:27
